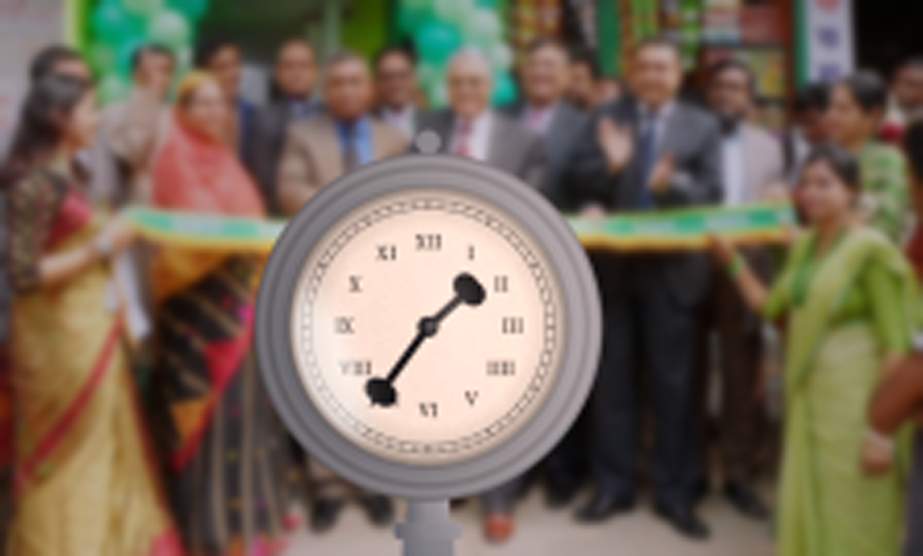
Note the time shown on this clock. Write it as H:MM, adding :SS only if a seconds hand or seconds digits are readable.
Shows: 1:36
